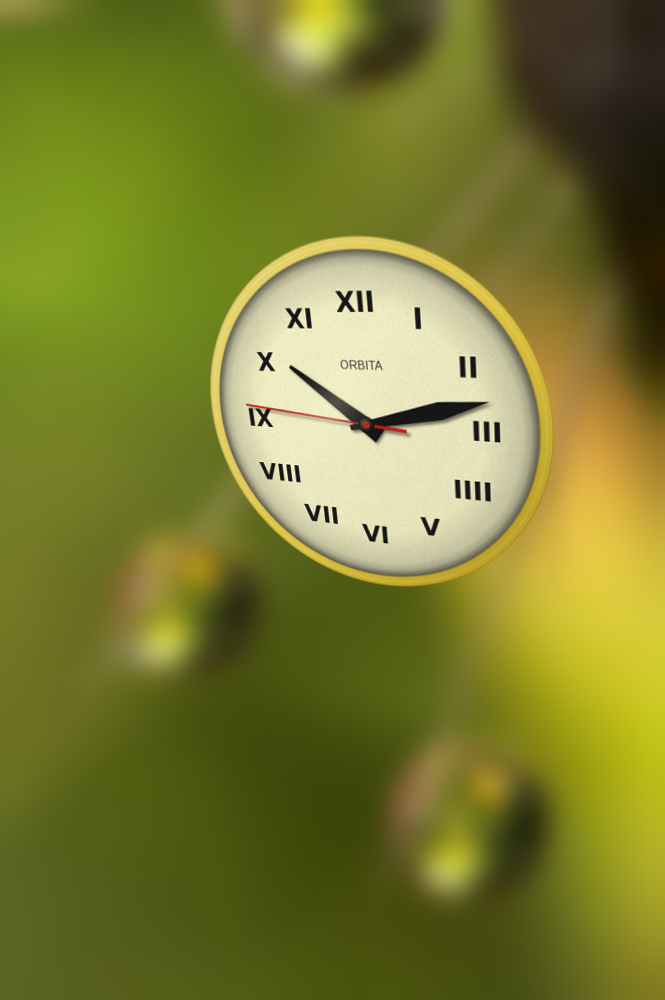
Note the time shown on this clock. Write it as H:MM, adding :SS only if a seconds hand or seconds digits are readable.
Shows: 10:12:46
